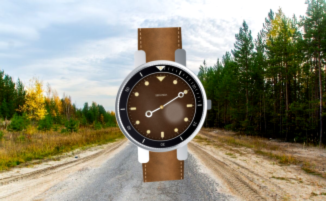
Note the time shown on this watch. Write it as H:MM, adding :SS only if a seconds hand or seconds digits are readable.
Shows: 8:10
